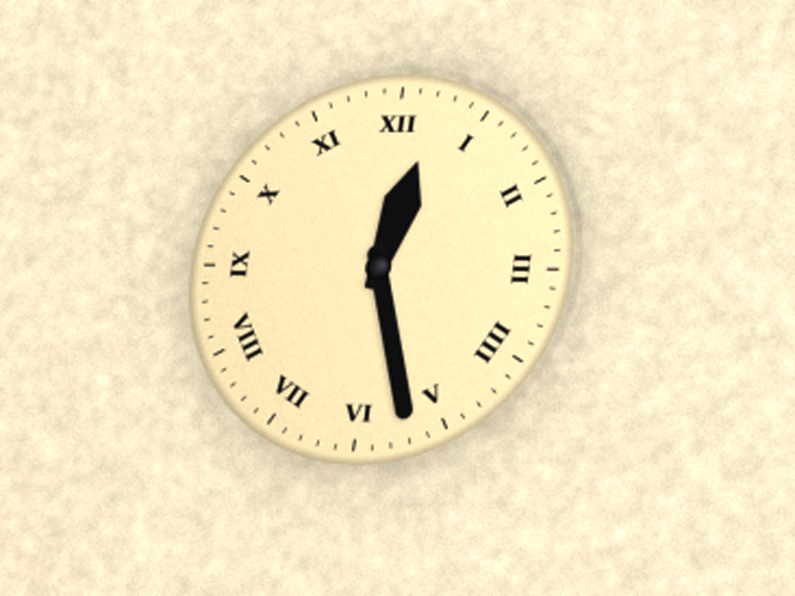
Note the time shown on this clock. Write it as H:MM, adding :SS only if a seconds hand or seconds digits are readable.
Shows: 12:27
